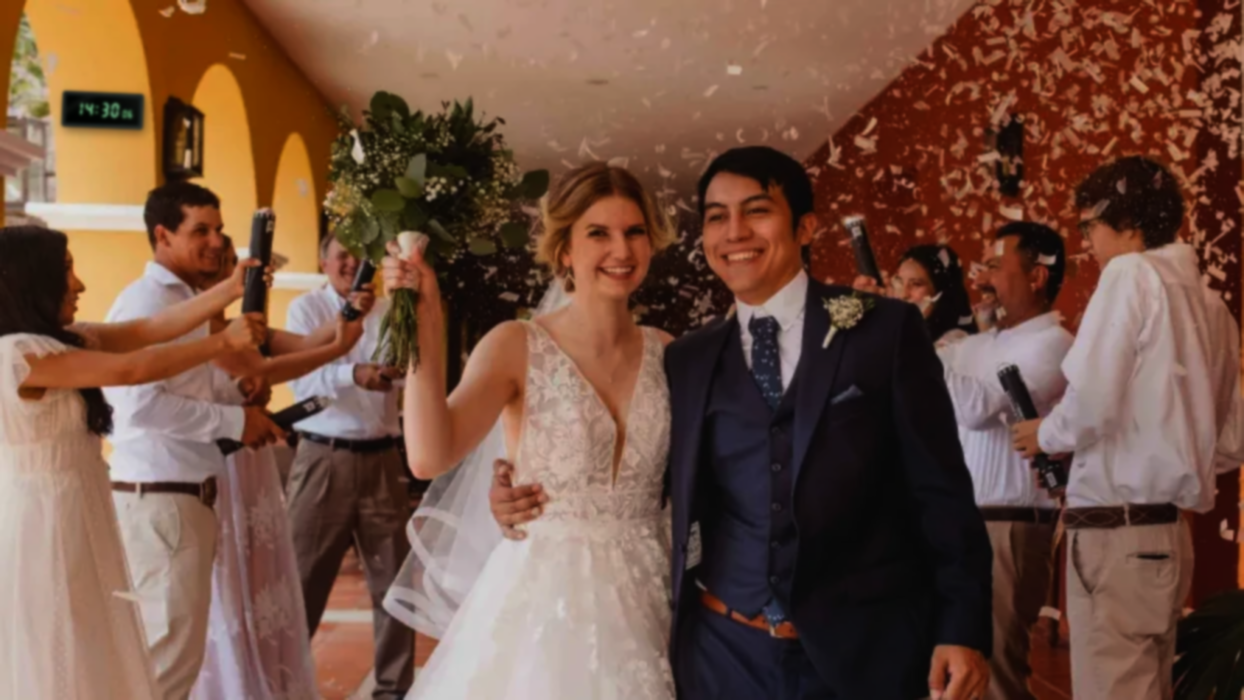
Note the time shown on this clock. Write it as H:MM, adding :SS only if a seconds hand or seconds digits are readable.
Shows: 14:30
